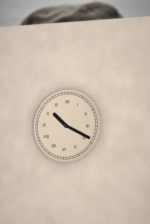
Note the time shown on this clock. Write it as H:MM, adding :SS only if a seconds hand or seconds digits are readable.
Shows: 10:19
